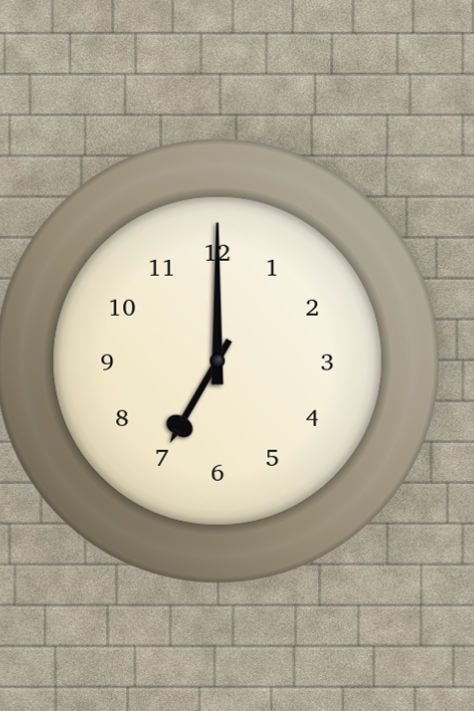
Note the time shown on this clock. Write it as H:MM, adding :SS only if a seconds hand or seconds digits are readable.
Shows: 7:00
